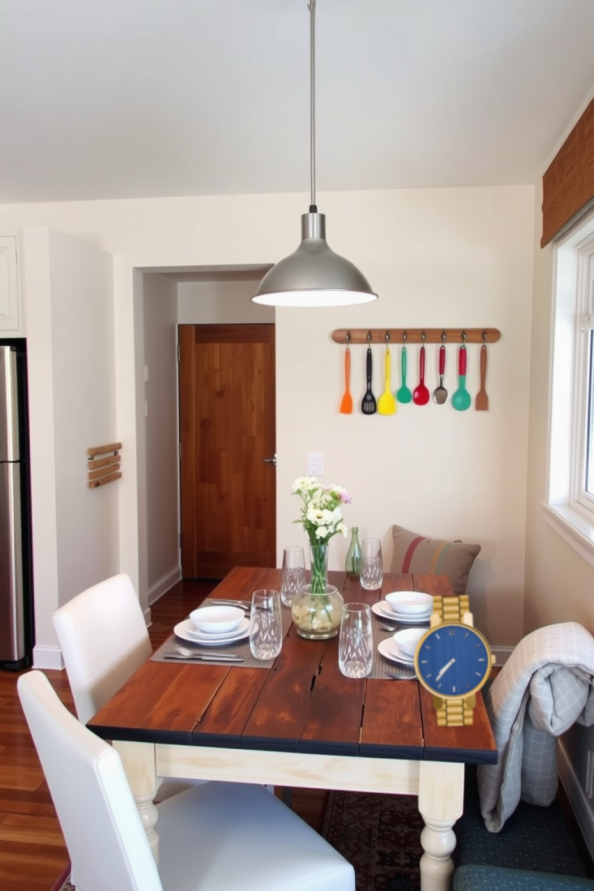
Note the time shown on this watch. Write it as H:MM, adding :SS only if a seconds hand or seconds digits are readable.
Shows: 7:37
